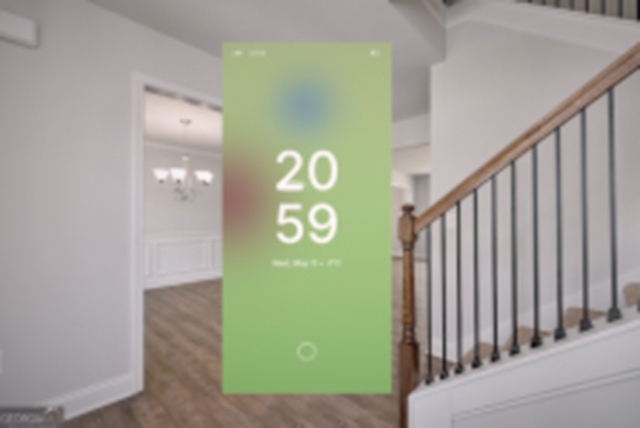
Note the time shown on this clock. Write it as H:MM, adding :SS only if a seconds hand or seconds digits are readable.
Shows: 20:59
